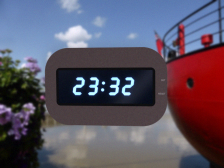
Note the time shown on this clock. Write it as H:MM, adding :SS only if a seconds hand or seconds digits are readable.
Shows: 23:32
